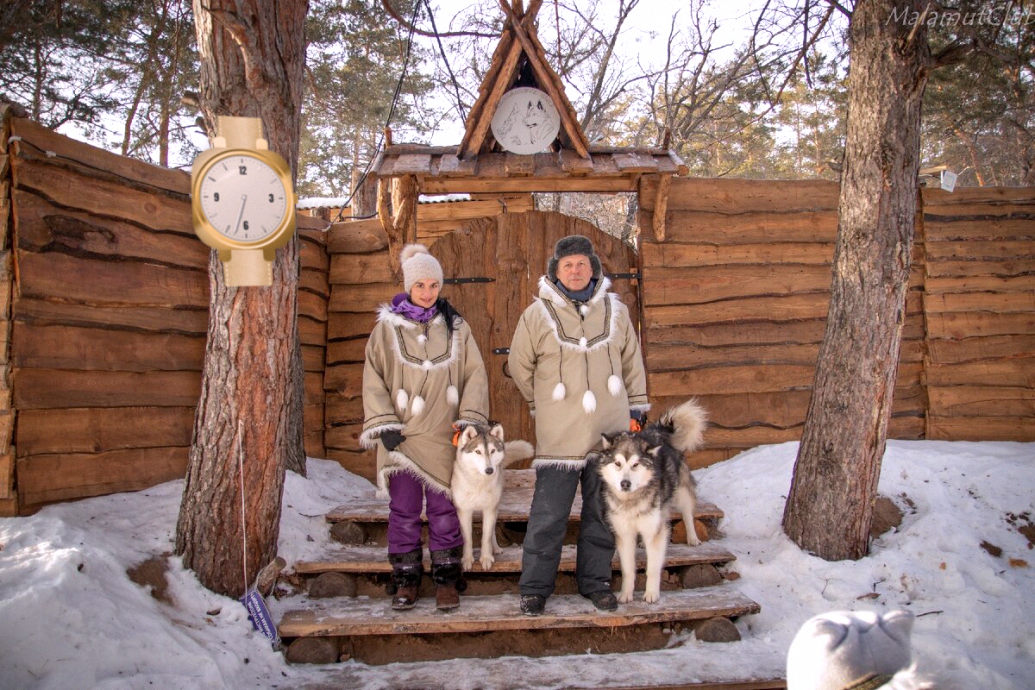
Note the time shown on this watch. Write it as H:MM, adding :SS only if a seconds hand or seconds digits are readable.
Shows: 6:33
